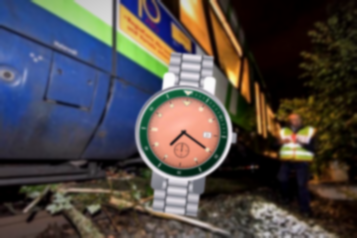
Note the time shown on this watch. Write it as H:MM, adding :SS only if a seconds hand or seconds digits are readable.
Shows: 7:20
